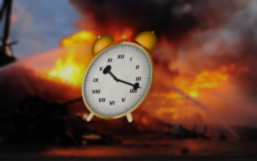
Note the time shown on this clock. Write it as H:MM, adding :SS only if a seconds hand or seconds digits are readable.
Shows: 10:18
